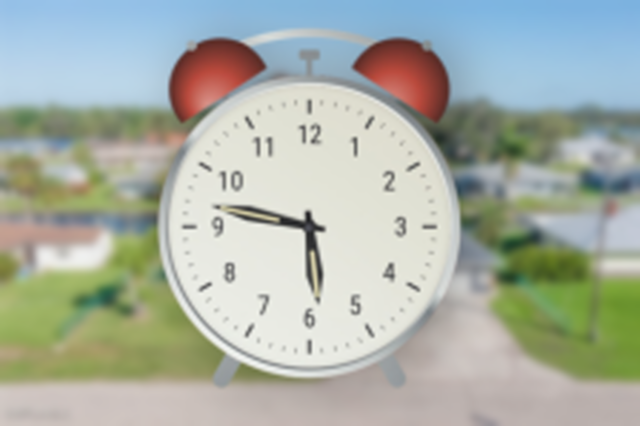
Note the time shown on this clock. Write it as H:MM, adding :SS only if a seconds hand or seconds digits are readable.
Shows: 5:47
